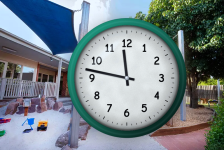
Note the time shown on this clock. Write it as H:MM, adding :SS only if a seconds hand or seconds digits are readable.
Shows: 11:47
